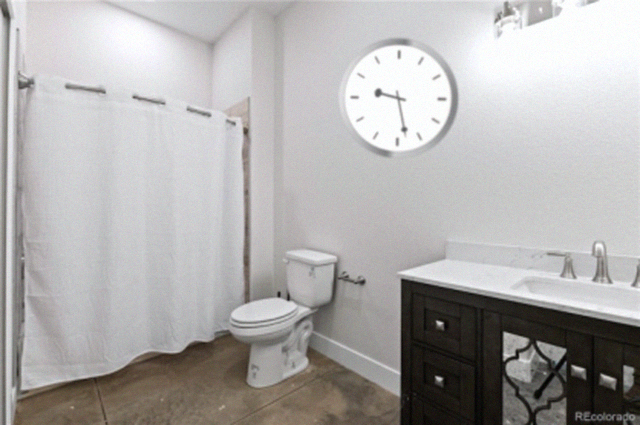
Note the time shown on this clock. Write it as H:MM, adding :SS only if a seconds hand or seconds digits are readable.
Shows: 9:28
